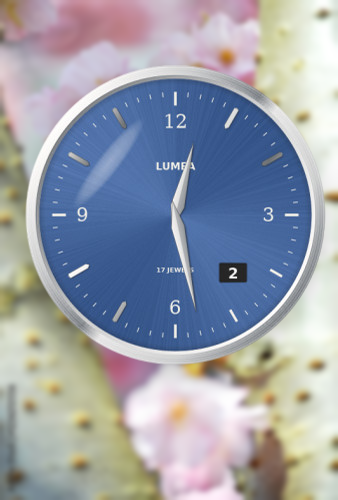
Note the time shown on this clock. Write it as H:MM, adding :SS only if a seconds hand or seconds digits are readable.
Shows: 12:28
